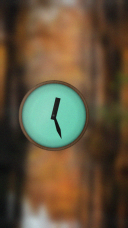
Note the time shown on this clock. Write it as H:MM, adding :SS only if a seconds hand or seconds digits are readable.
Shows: 12:27
